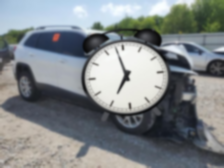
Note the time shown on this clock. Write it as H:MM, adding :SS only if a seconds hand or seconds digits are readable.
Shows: 6:58
